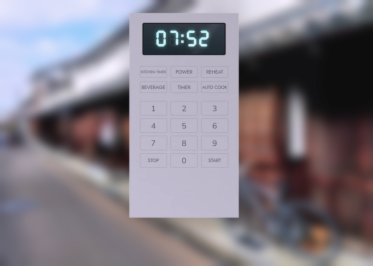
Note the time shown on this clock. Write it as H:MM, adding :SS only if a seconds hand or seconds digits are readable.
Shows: 7:52
